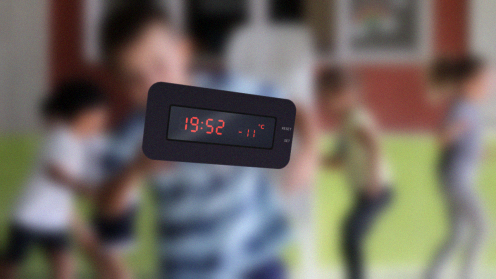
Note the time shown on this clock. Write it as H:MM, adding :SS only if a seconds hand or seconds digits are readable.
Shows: 19:52
